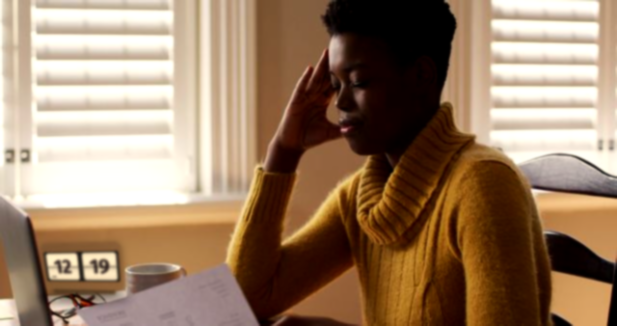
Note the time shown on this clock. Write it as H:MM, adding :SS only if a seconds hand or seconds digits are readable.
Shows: 12:19
